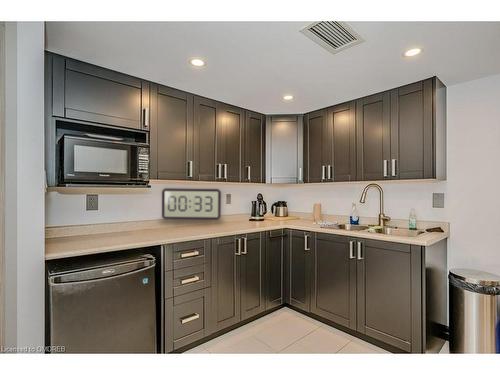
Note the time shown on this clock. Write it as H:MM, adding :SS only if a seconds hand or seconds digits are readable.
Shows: 0:33
